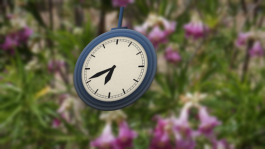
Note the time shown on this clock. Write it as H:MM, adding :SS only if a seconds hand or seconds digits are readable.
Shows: 6:41
